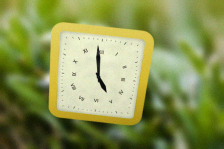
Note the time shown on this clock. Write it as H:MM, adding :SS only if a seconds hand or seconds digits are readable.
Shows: 4:59
